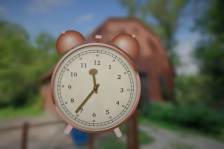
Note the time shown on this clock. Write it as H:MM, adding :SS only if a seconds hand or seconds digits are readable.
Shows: 11:36
